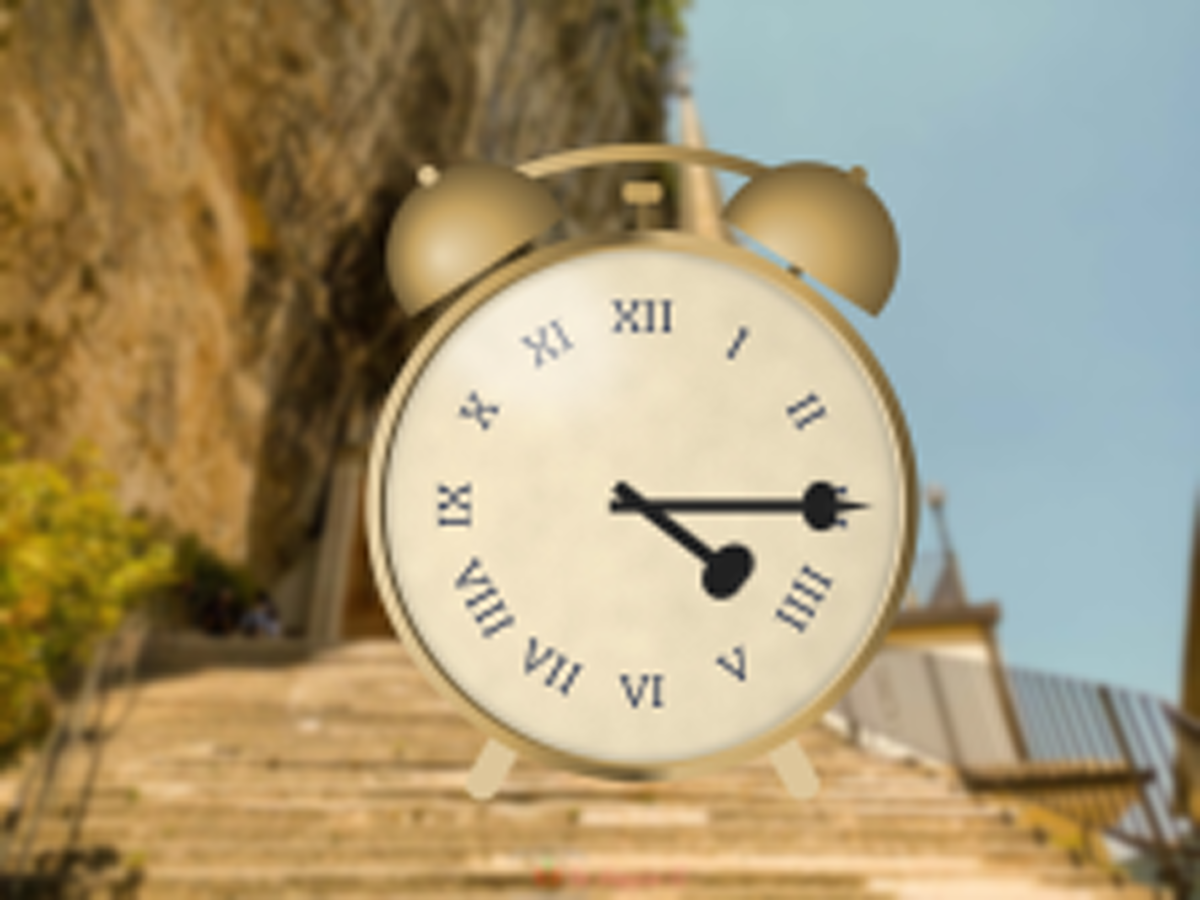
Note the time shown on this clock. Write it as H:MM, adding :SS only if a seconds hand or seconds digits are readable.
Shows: 4:15
